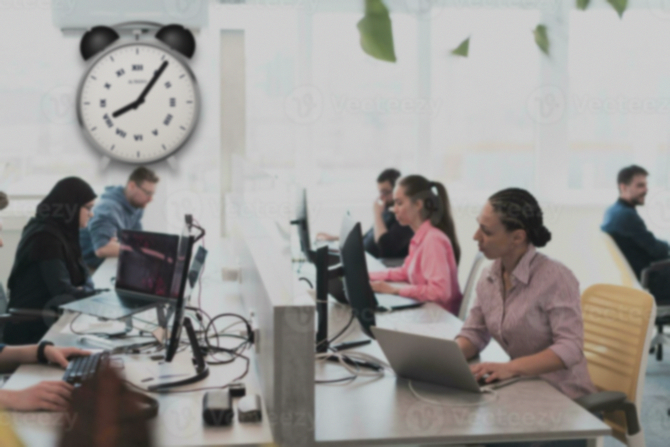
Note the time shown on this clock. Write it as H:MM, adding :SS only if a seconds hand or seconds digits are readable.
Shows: 8:06
